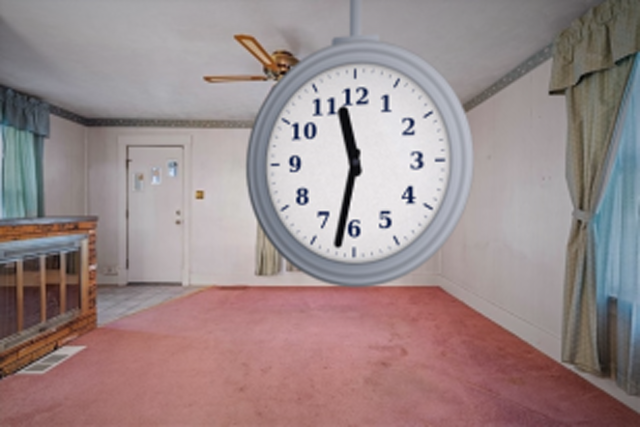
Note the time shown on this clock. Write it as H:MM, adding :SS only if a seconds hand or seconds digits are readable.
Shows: 11:32
